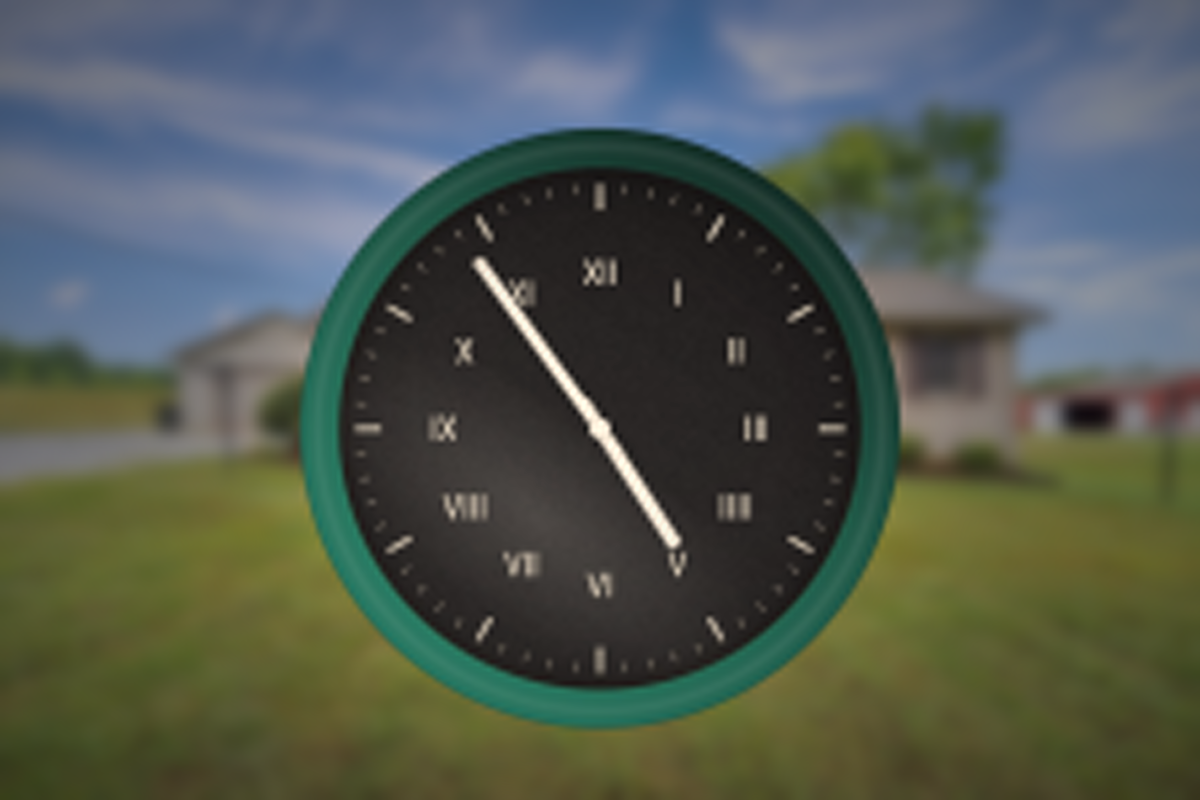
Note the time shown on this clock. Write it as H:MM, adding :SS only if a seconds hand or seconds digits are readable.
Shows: 4:54
